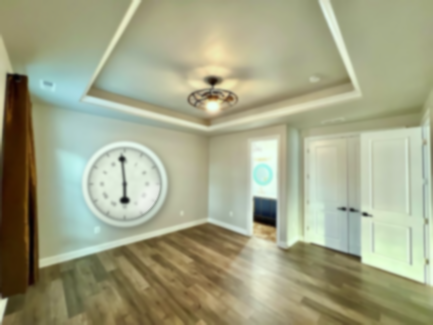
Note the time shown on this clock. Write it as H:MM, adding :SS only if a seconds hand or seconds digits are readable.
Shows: 5:59
